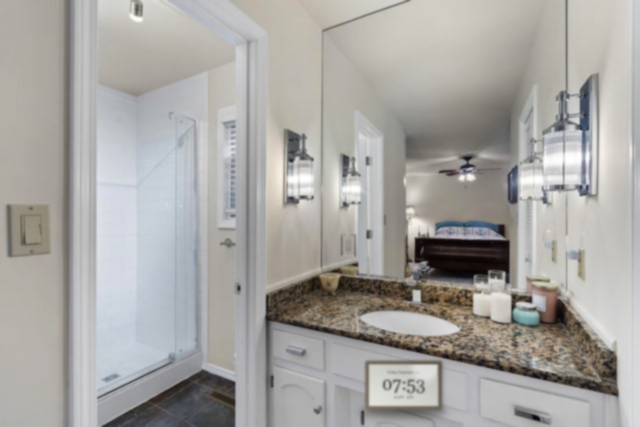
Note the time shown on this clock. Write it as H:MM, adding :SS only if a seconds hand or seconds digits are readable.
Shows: 7:53
